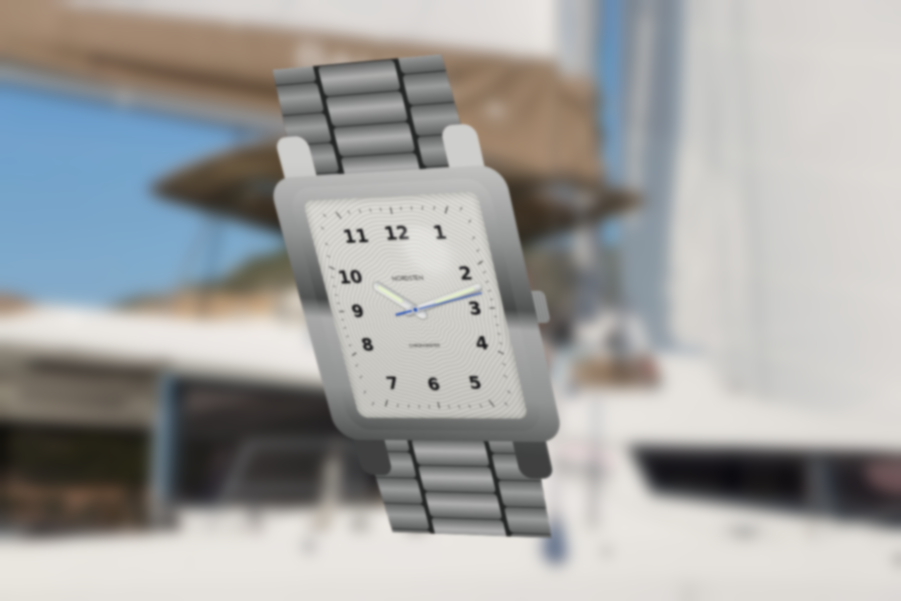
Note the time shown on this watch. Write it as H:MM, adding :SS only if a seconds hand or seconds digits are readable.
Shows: 10:12:13
